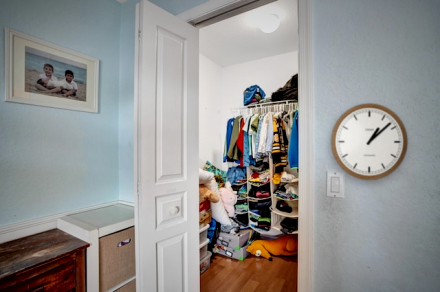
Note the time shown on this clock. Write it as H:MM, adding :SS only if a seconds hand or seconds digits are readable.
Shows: 1:08
